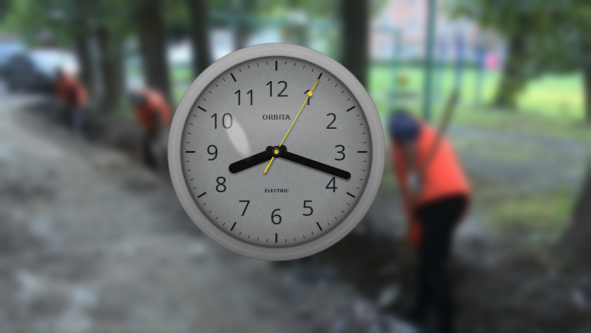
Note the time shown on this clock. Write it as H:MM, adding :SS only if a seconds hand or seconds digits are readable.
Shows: 8:18:05
